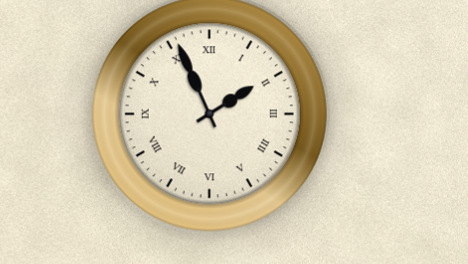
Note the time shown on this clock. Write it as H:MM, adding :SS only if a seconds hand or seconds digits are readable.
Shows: 1:56
